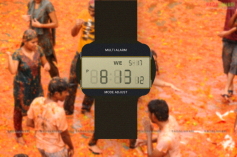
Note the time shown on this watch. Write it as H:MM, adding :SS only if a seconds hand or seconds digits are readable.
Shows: 8:13:12
